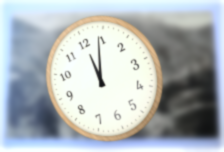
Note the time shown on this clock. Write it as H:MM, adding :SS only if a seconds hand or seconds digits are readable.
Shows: 12:04
